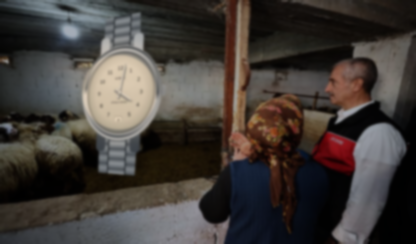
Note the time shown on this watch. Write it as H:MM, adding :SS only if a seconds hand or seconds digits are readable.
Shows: 4:02
